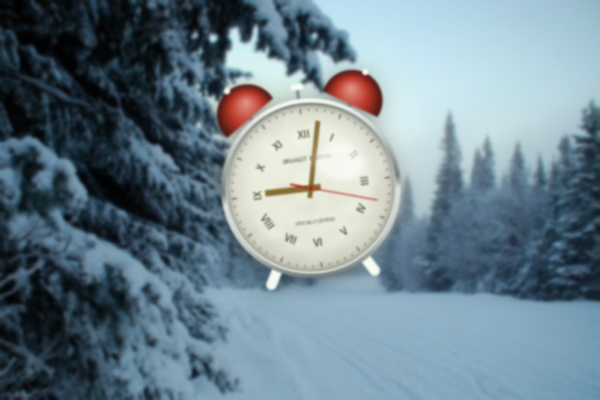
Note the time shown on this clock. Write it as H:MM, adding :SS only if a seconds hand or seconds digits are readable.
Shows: 9:02:18
